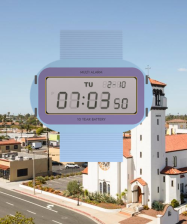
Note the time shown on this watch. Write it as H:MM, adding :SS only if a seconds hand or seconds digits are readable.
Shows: 7:03:50
